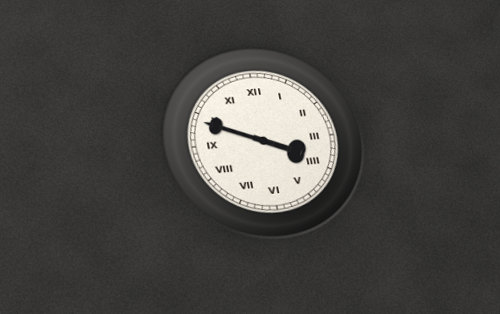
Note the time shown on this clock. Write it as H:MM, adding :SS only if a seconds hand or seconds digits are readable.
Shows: 3:49
